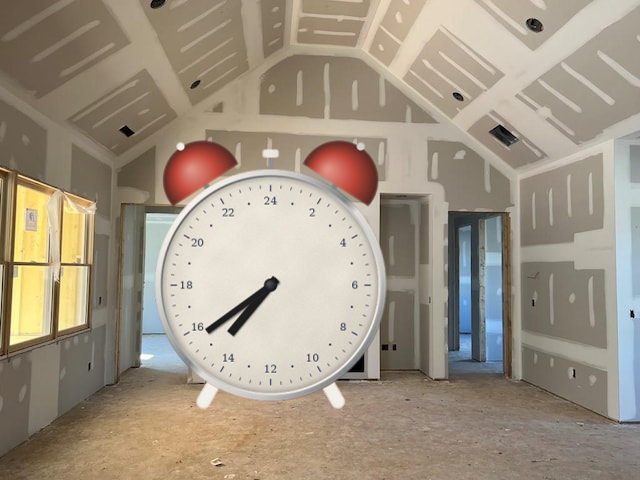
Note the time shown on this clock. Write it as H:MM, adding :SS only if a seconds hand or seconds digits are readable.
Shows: 14:39
